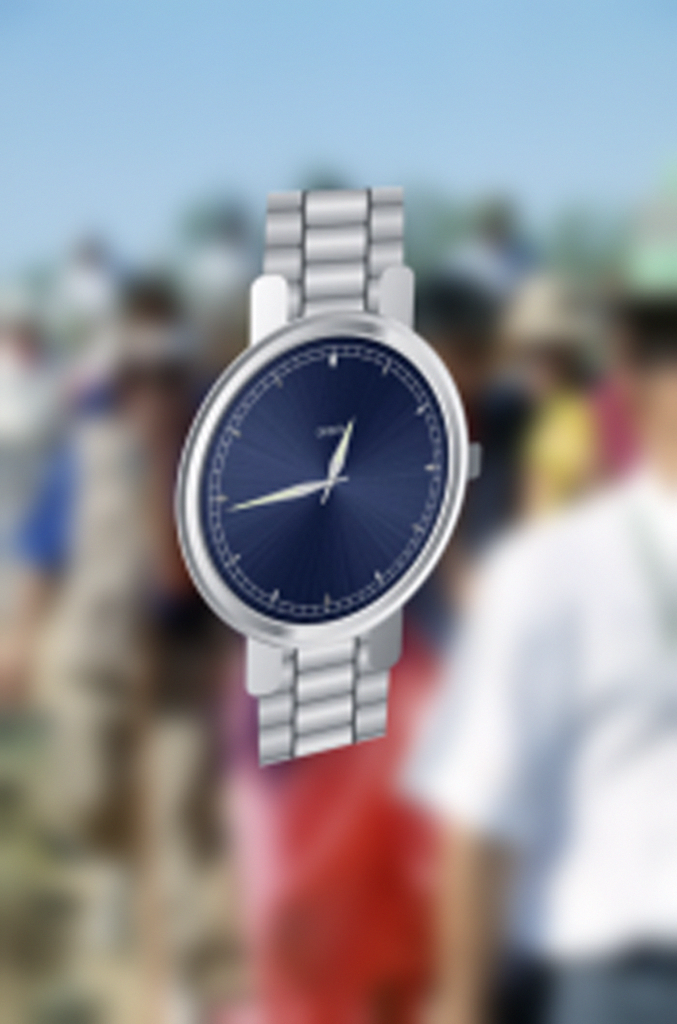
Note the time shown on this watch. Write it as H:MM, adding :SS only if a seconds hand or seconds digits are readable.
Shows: 12:44
